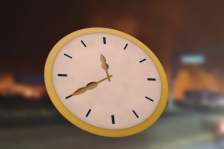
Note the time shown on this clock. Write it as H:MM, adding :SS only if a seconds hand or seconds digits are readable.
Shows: 11:40
